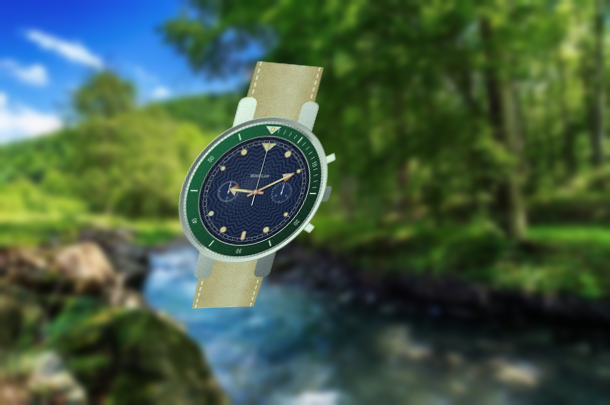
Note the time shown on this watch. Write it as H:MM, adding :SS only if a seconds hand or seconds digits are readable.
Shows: 9:10
